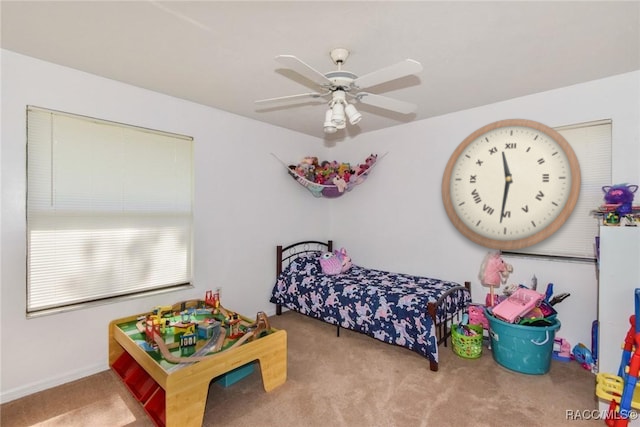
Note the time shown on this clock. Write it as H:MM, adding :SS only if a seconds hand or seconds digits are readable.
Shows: 11:31
